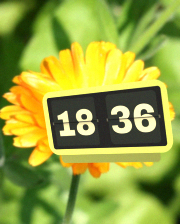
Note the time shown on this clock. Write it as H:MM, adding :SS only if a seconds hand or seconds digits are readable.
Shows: 18:36
